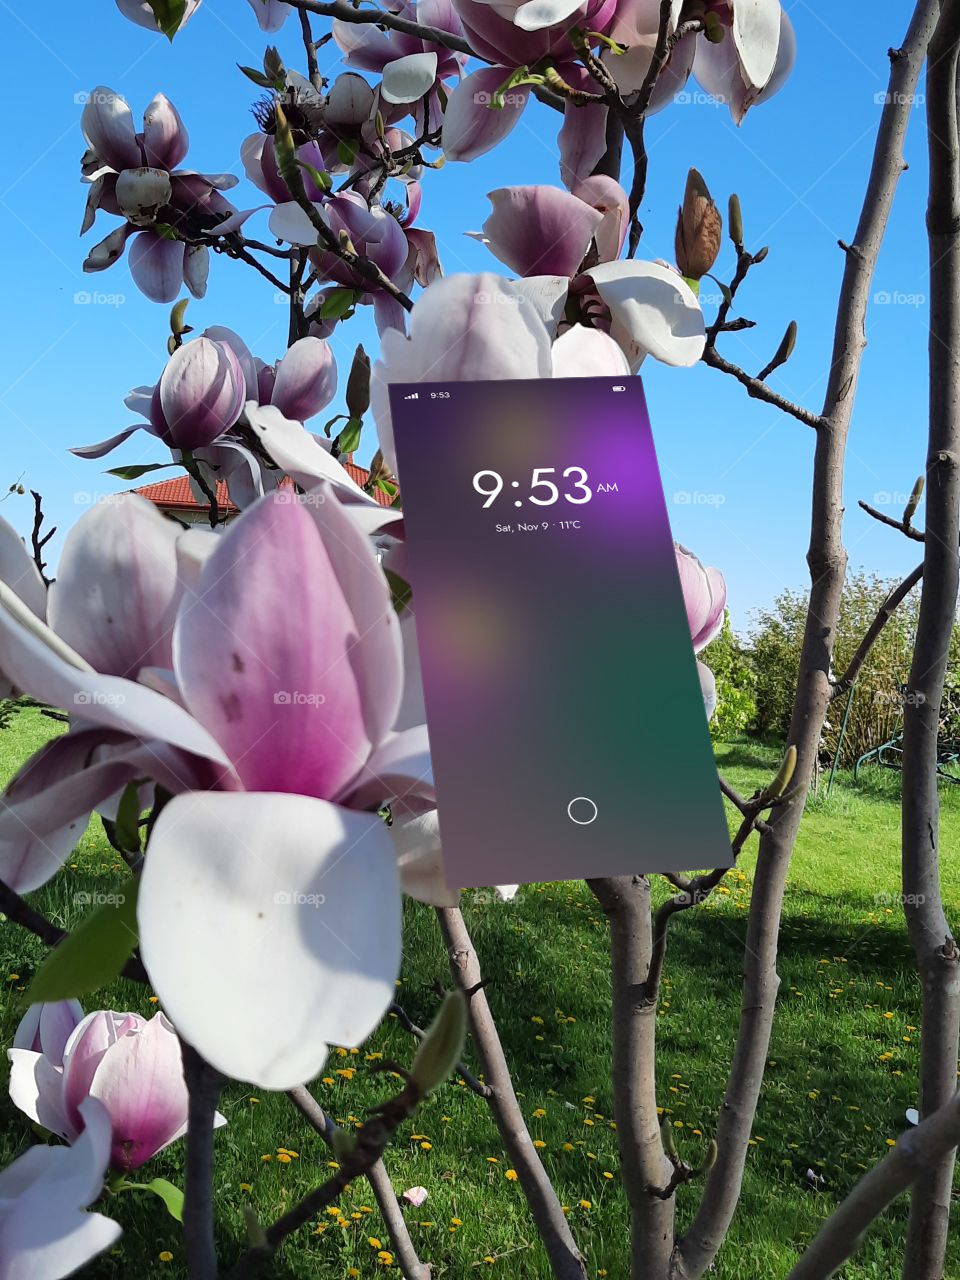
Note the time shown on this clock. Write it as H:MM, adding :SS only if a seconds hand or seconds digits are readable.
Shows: 9:53
